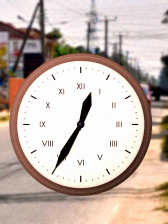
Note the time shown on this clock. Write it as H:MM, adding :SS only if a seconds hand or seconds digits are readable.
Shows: 12:35
